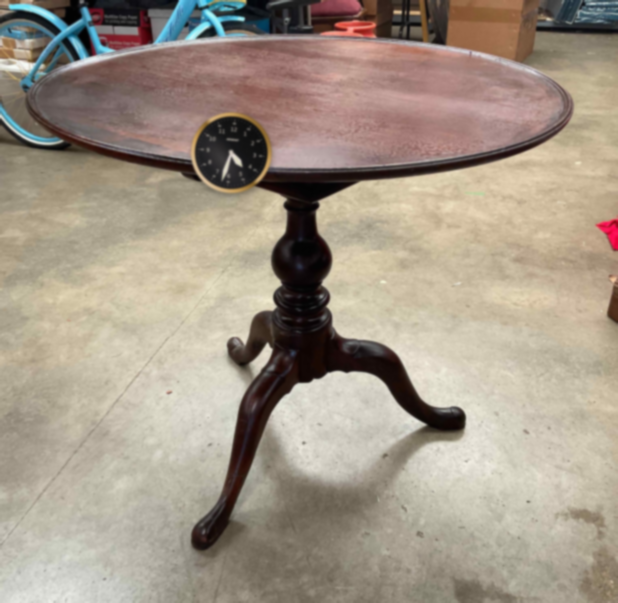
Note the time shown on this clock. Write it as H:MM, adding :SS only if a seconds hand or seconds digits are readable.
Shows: 4:32
